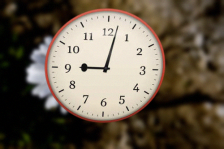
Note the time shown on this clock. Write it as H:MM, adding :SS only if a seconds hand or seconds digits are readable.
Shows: 9:02
